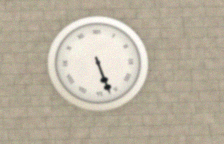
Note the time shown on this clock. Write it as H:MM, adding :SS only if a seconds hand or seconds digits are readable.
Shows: 5:27
